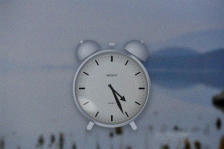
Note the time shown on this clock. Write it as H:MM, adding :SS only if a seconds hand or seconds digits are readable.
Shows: 4:26
